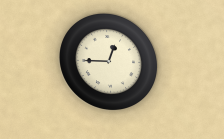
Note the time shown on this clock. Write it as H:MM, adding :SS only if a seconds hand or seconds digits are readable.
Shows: 12:45
